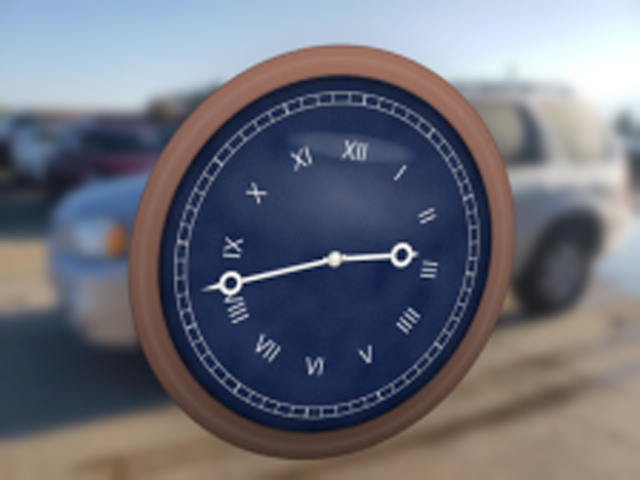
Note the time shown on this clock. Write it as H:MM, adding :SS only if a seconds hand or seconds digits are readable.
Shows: 2:42
